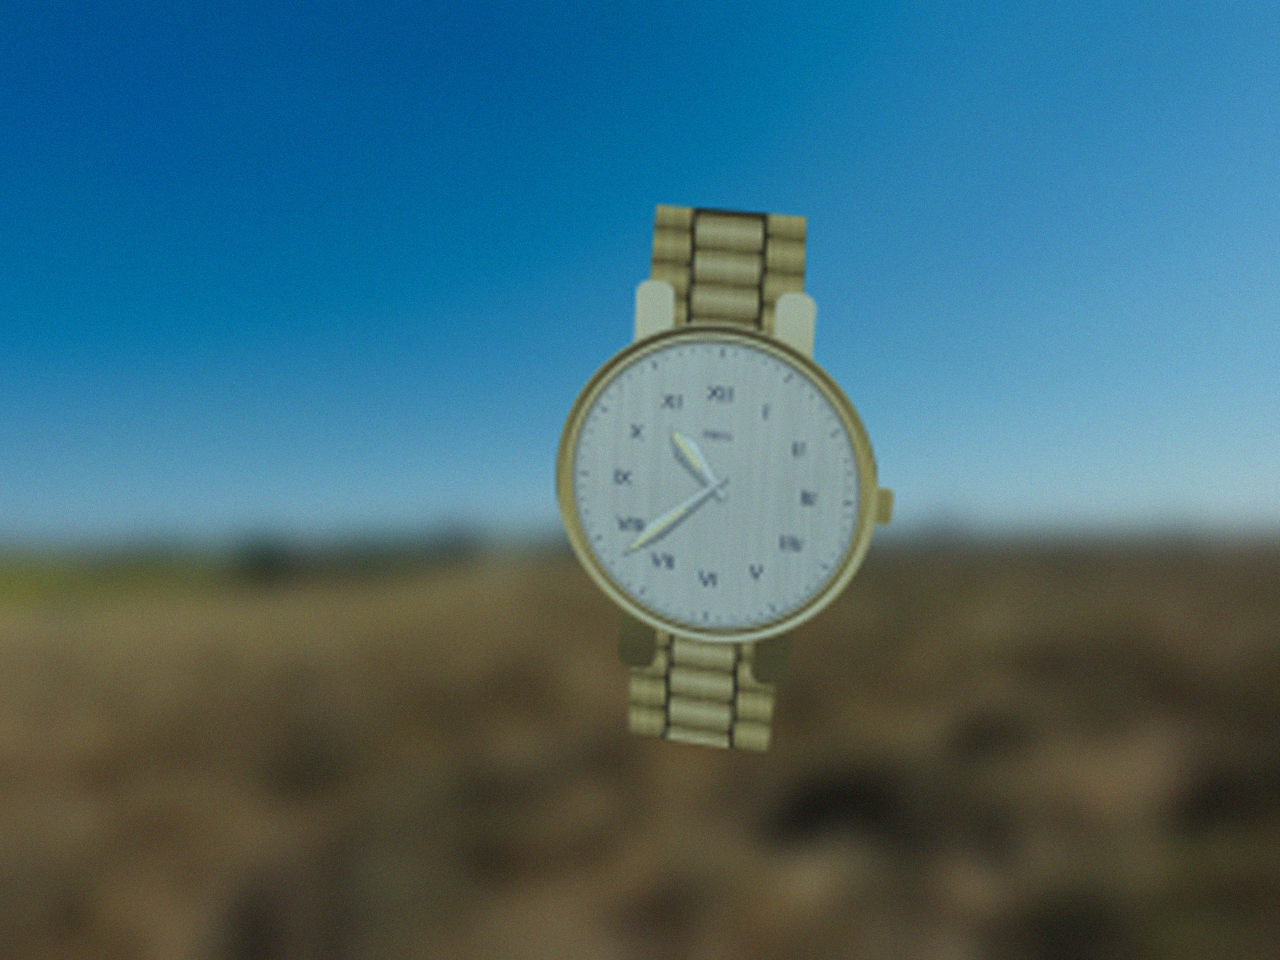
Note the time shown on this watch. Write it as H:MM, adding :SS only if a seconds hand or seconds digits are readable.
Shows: 10:38
